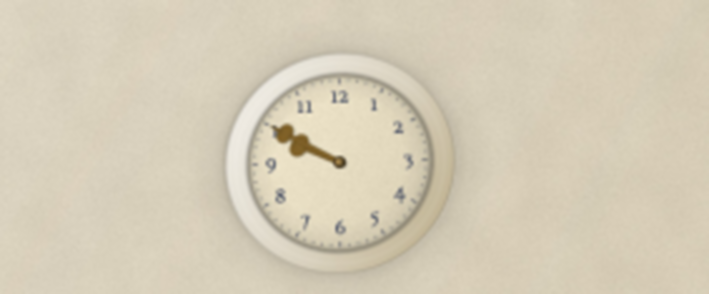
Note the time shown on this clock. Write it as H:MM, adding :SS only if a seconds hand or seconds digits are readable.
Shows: 9:50
